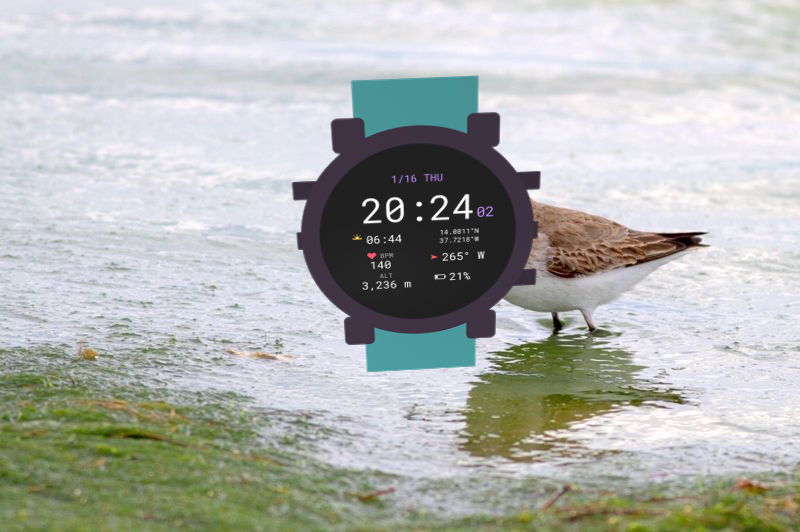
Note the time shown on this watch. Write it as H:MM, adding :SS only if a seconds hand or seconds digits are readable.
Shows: 20:24:02
